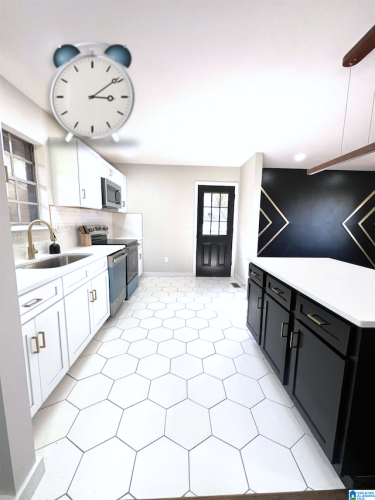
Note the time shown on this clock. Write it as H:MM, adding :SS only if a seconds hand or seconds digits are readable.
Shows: 3:09
